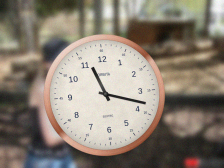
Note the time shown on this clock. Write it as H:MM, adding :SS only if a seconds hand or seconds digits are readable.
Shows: 11:18
